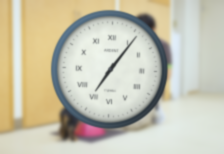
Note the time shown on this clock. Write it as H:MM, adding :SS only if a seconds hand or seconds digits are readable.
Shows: 7:06
